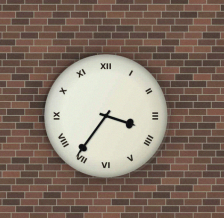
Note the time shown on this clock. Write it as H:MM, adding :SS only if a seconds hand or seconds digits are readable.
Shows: 3:36
